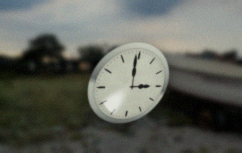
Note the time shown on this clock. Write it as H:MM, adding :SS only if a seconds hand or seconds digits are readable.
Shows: 2:59
